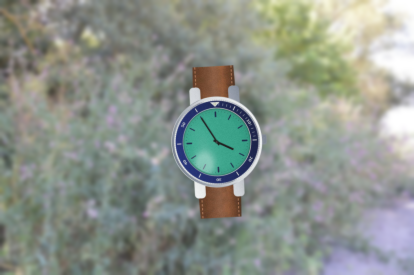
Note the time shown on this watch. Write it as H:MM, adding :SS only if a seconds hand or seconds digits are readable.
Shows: 3:55
